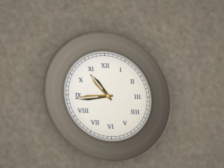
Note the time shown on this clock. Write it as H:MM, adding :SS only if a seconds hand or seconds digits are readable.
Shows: 10:44
